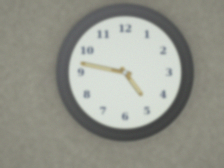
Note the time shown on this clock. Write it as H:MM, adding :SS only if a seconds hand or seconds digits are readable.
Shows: 4:47
